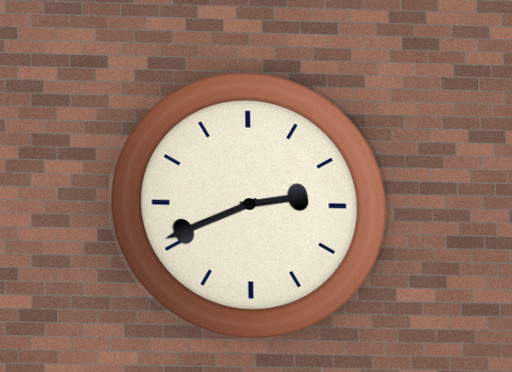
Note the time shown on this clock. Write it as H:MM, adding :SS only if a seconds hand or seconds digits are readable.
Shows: 2:41
